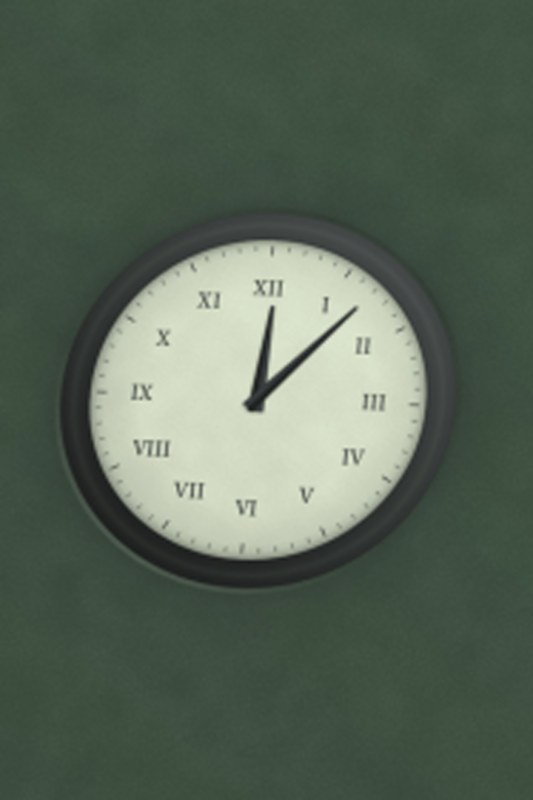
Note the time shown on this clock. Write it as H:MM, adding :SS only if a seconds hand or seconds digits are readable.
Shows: 12:07
